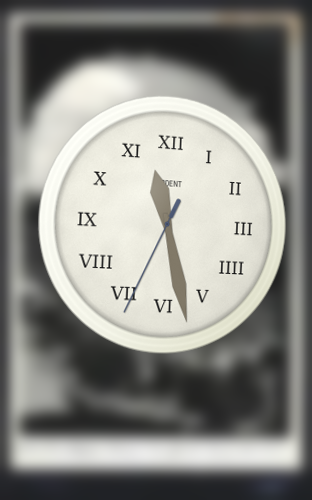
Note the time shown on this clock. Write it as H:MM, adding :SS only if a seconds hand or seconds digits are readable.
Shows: 11:27:34
